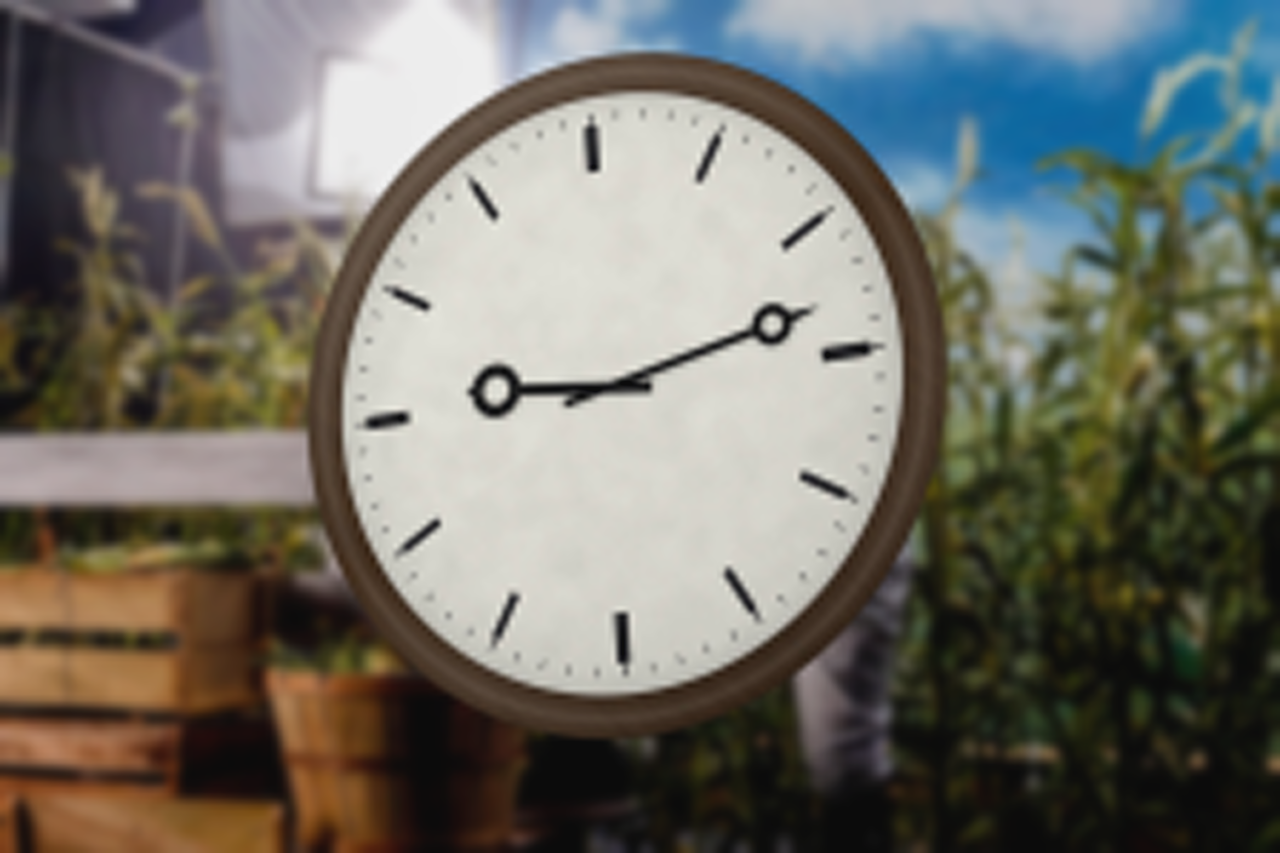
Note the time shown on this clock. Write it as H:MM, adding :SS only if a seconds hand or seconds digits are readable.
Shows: 9:13
